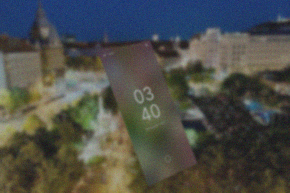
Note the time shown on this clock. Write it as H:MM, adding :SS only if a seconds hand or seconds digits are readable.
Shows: 3:40
